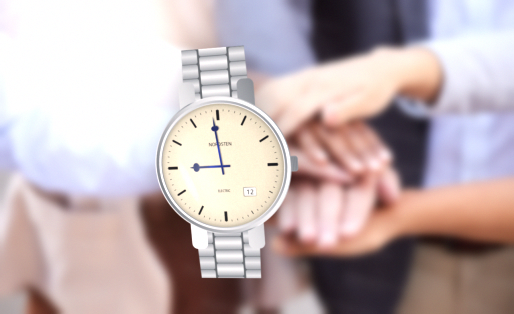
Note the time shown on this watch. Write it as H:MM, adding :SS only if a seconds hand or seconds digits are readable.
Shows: 8:59
